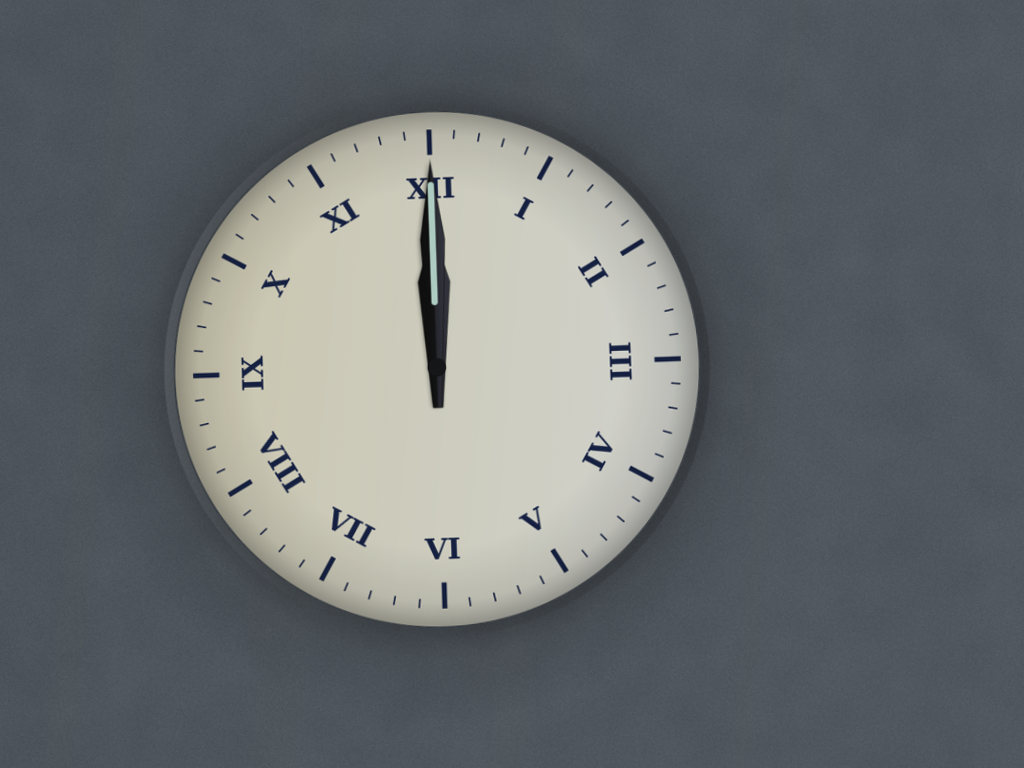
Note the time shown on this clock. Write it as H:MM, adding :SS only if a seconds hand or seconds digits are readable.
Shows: 12:00
